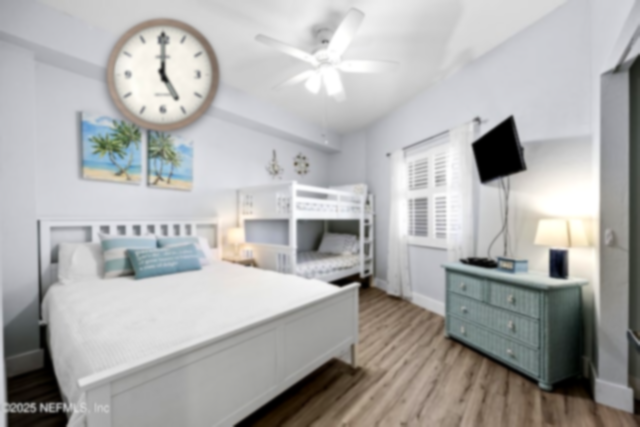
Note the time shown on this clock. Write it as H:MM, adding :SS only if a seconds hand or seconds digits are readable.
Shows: 5:00
